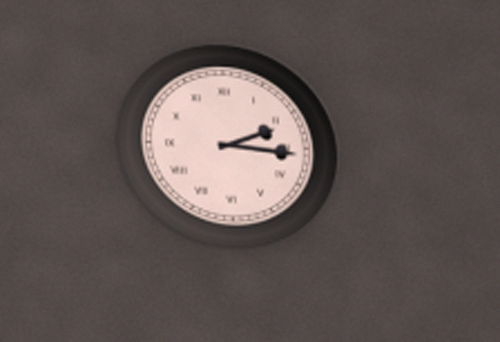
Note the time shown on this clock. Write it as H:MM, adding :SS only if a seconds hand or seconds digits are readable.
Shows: 2:16
